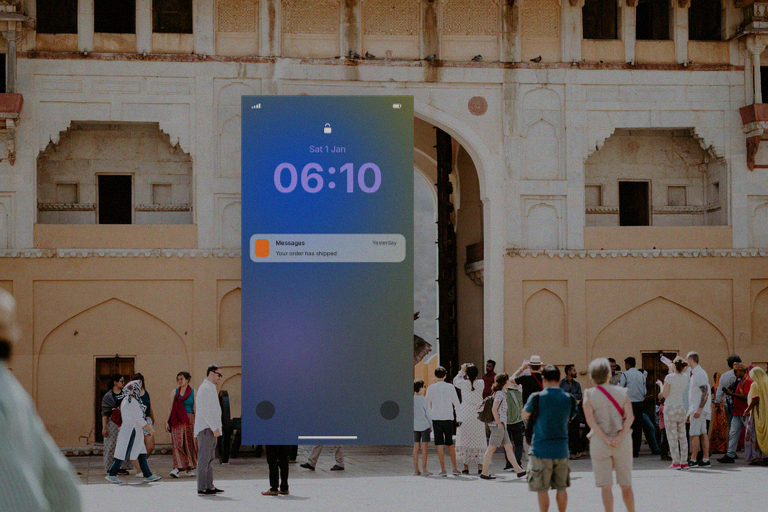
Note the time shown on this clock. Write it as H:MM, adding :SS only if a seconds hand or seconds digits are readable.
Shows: 6:10
